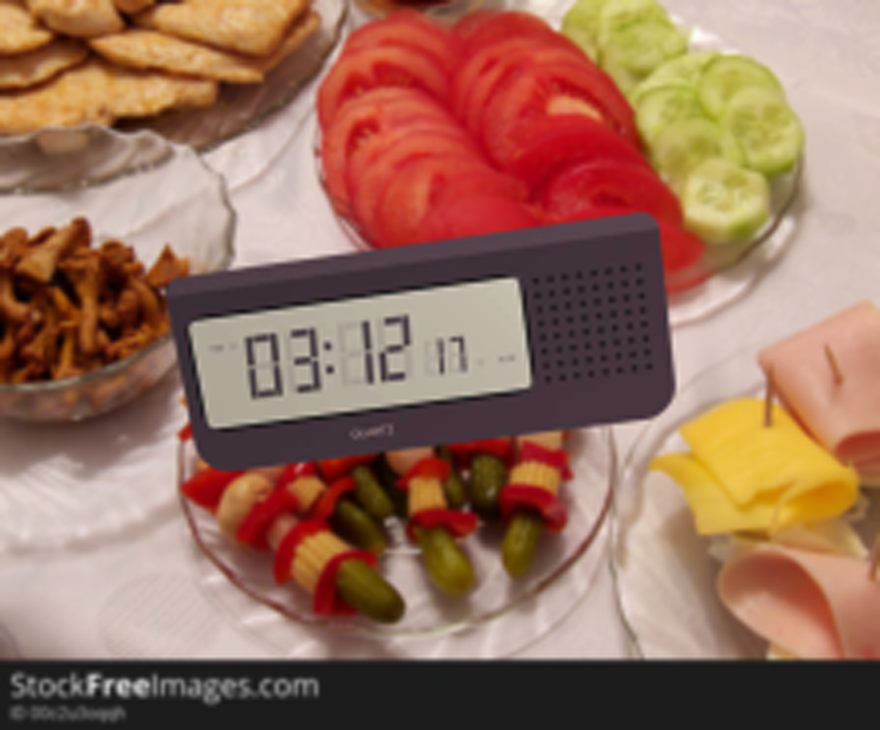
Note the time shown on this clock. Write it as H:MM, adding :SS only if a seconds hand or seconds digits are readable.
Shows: 3:12:17
